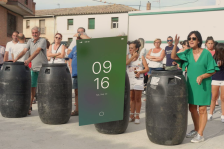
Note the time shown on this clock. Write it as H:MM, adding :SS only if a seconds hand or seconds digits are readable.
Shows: 9:16
